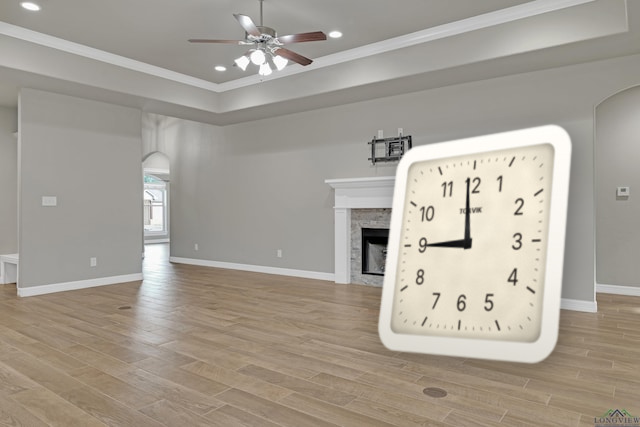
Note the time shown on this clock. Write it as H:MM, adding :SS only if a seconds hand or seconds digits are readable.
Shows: 8:59
